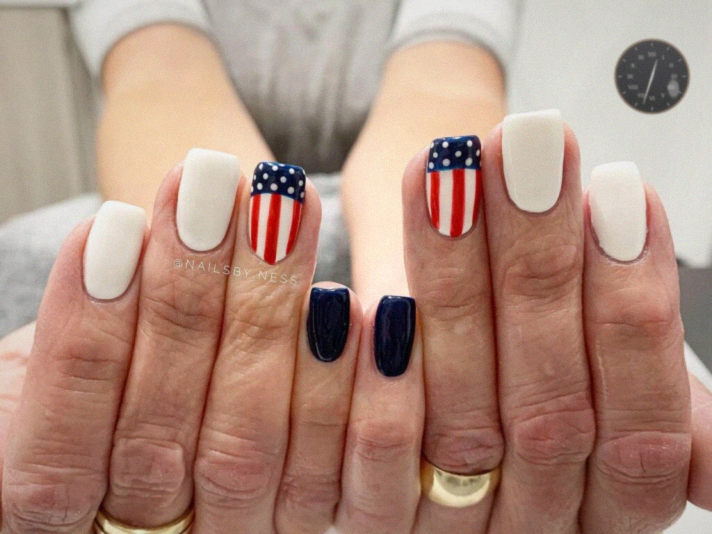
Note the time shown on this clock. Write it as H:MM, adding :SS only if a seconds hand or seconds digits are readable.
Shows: 12:33
